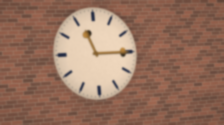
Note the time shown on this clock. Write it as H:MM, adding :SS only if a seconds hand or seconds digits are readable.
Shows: 11:15
